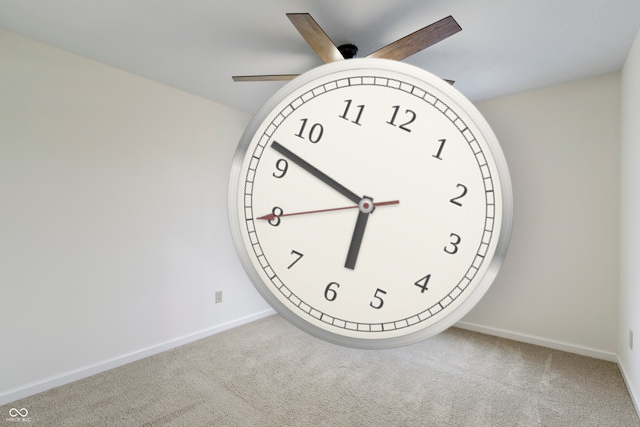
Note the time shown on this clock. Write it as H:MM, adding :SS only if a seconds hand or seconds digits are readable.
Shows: 5:46:40
